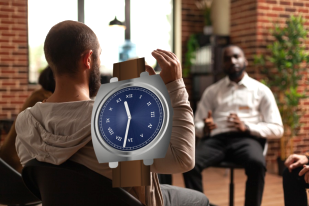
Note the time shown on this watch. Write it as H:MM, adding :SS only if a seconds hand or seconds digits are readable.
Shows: 11:32
